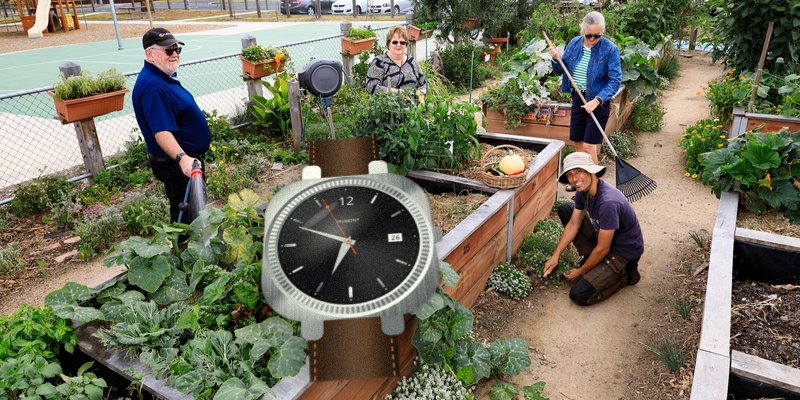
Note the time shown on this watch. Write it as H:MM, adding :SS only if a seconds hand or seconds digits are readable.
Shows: 6:48:56
